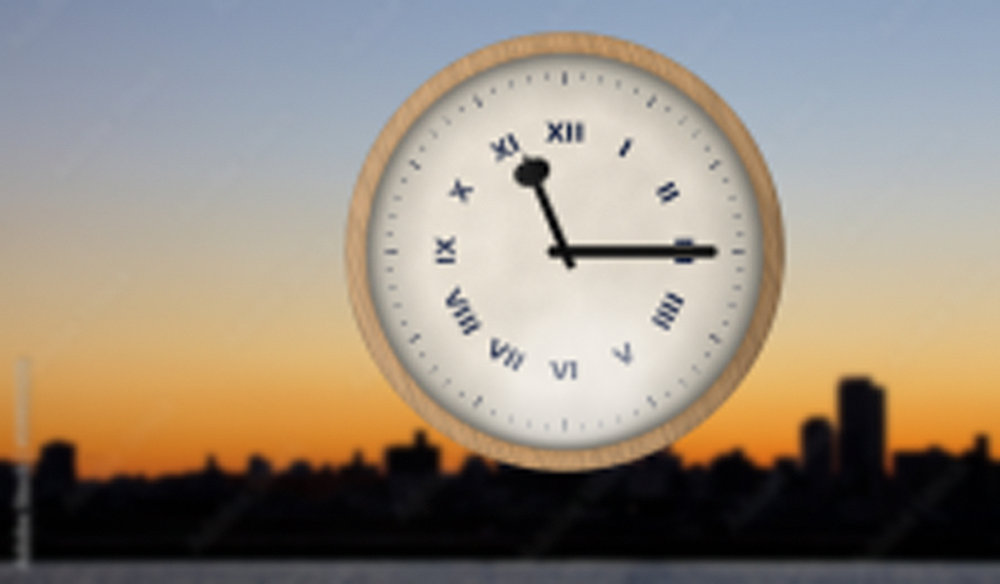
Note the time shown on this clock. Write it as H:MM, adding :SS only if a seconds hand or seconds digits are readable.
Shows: 11:15
